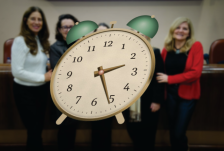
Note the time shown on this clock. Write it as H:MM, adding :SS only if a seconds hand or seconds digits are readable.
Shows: 2:26
